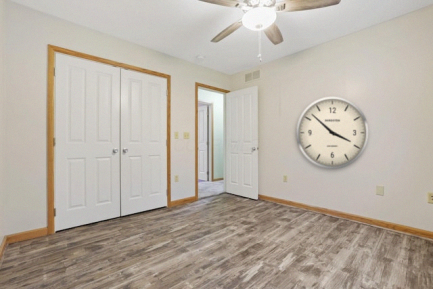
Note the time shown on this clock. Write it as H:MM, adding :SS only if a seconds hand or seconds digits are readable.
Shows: 3:52
